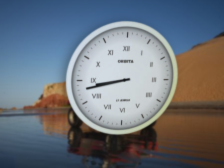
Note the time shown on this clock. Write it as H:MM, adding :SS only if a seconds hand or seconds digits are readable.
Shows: 8:43
